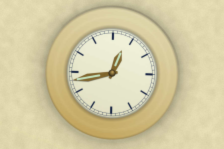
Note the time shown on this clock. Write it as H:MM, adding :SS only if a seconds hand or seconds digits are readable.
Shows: 12:43
